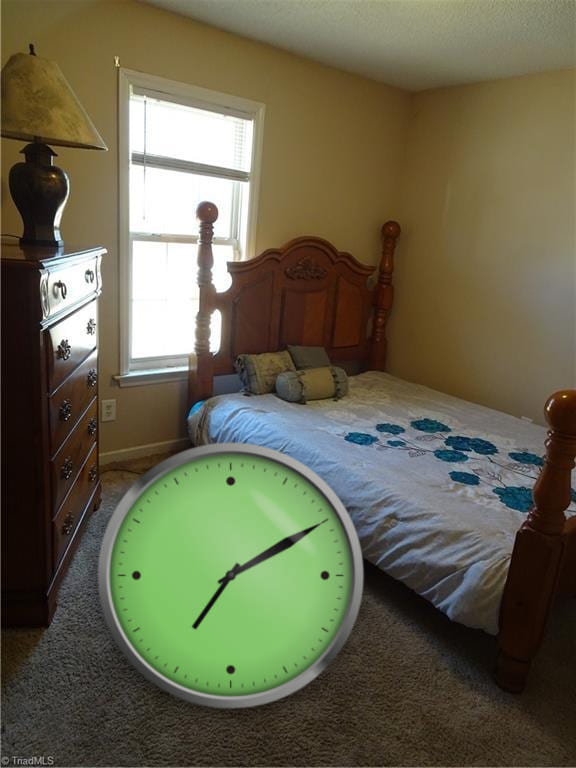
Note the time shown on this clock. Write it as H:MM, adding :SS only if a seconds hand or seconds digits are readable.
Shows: 7:10
